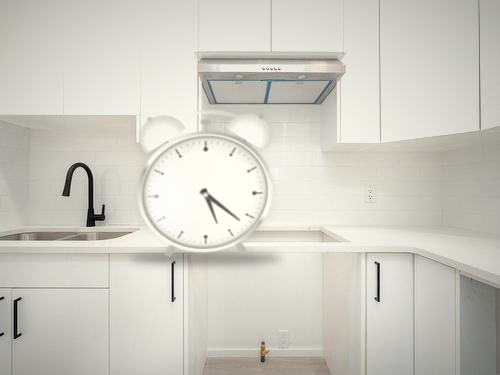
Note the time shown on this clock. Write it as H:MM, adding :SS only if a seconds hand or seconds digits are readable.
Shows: 5:22
